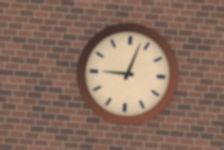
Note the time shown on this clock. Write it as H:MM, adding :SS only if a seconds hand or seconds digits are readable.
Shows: 9:03
